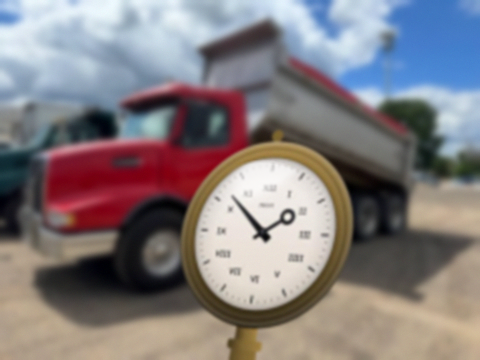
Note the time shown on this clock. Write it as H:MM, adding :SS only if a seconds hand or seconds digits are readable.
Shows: 1:52
